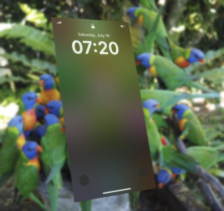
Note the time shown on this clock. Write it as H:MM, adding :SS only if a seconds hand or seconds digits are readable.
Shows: 7:20
